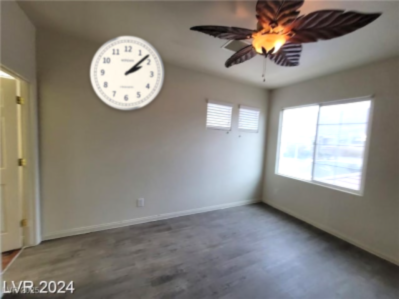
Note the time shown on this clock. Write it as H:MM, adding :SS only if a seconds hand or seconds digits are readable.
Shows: 2:08
